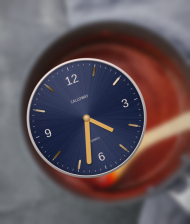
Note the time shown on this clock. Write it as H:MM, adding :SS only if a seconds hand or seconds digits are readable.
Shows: 4:33
